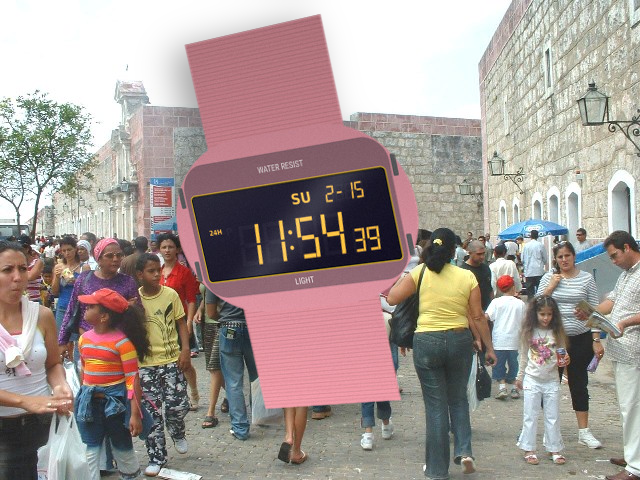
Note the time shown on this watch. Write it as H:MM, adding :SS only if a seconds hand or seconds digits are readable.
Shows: 11:54:39
